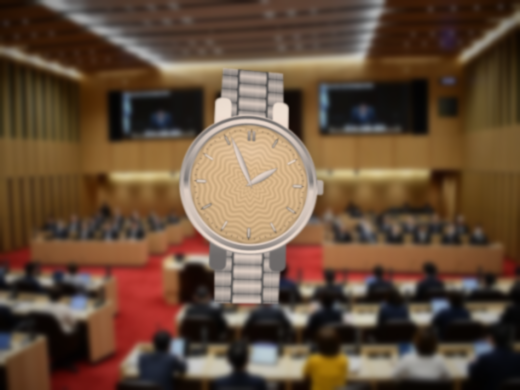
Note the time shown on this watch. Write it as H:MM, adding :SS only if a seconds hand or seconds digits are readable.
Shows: 1:56
